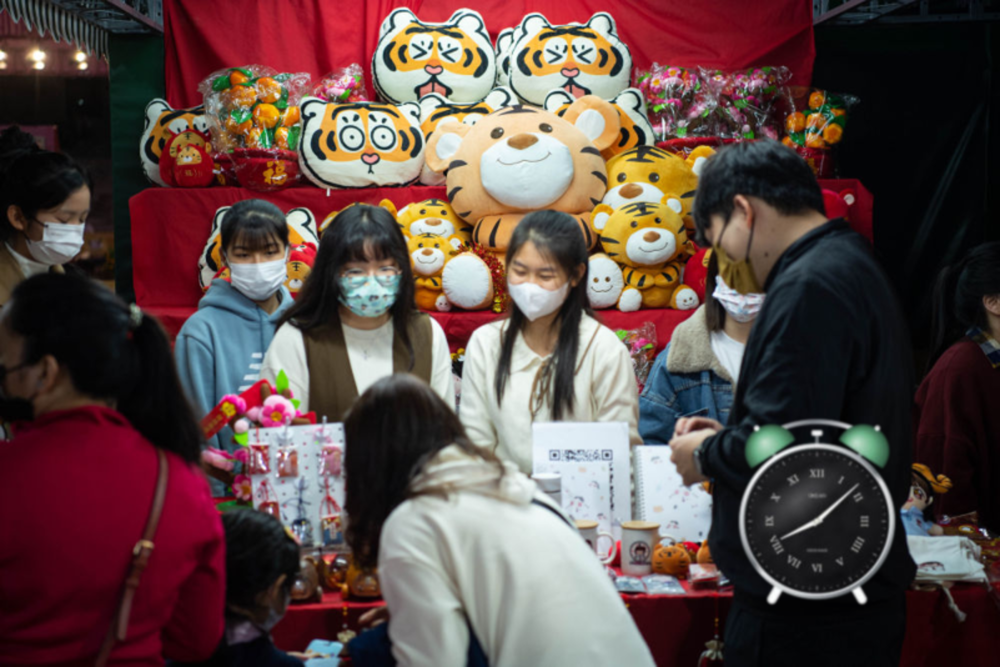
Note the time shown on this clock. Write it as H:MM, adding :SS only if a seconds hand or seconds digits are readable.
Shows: 8:08
